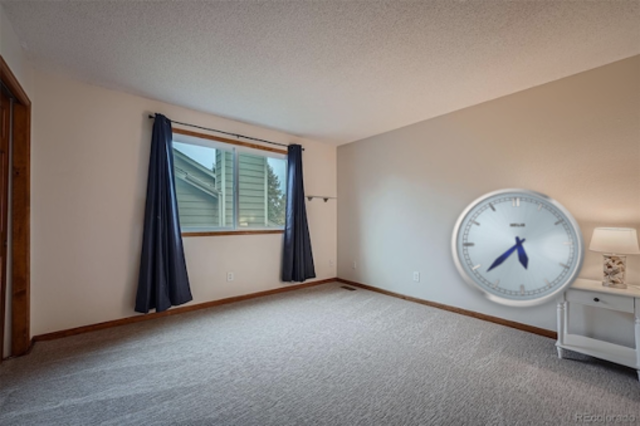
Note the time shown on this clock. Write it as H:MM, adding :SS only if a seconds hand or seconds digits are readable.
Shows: 5:38
